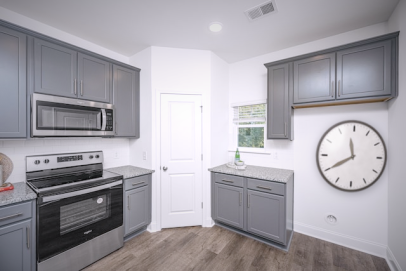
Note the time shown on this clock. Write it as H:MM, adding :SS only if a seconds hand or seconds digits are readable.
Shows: 11:40
